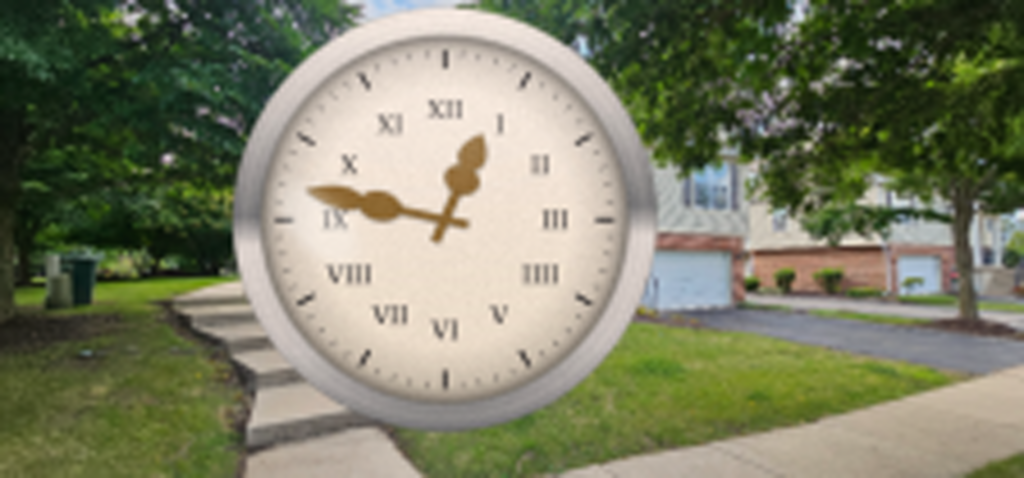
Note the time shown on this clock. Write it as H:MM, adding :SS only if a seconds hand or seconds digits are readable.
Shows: 12:47
